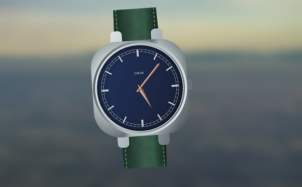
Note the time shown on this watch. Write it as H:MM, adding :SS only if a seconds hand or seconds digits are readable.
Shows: 5:07
